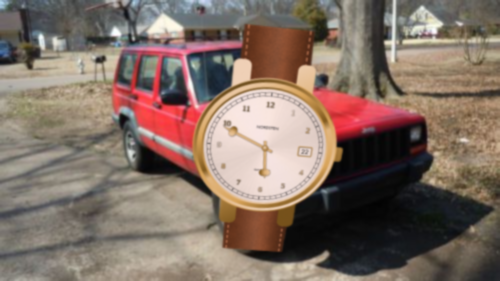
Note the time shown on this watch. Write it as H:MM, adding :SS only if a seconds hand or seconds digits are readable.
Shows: 5:49
